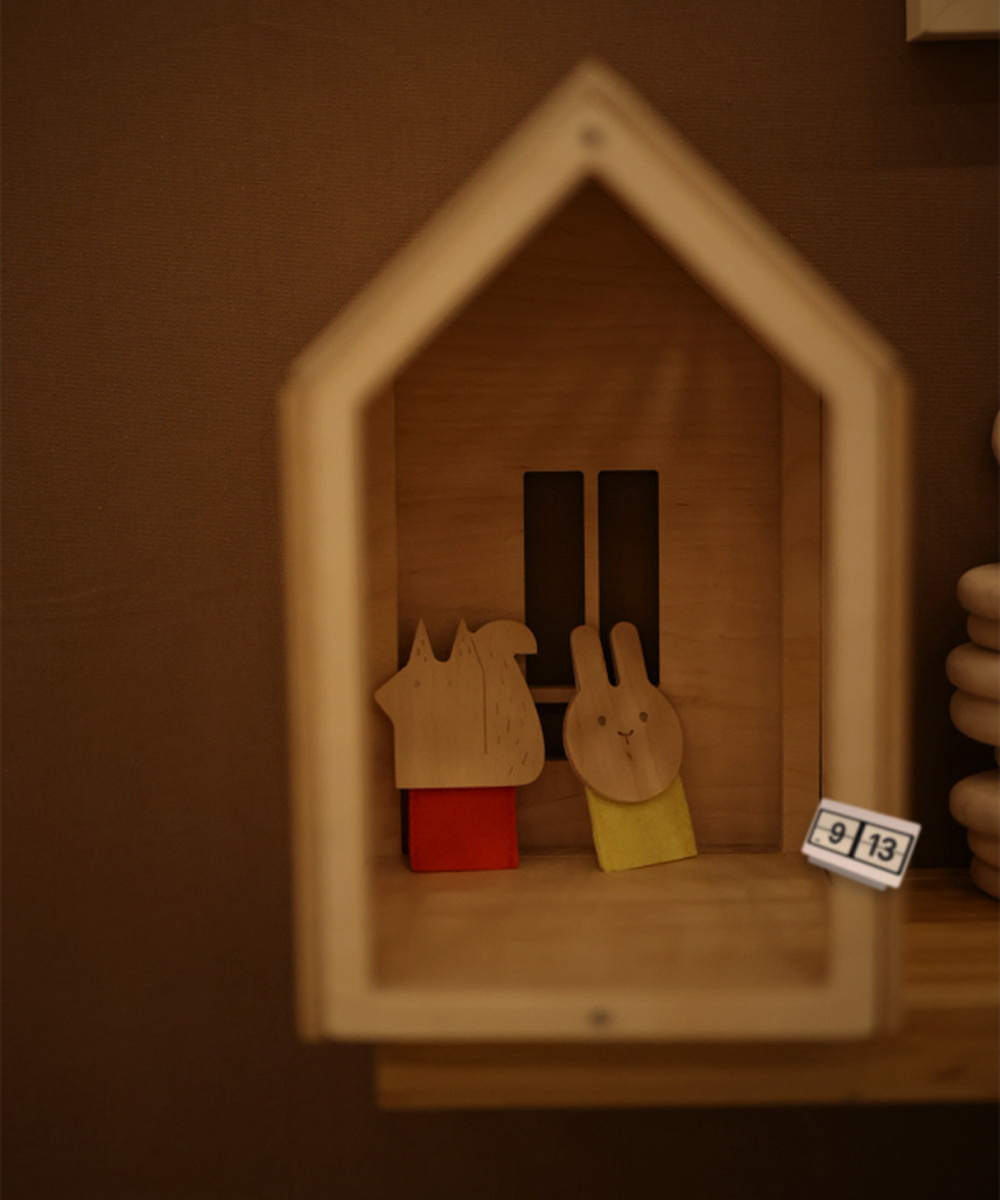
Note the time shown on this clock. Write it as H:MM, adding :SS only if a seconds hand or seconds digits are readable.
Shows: 9:13
